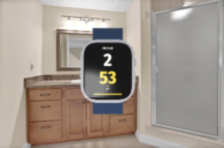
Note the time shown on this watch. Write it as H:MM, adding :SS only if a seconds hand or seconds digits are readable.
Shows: 2:53
